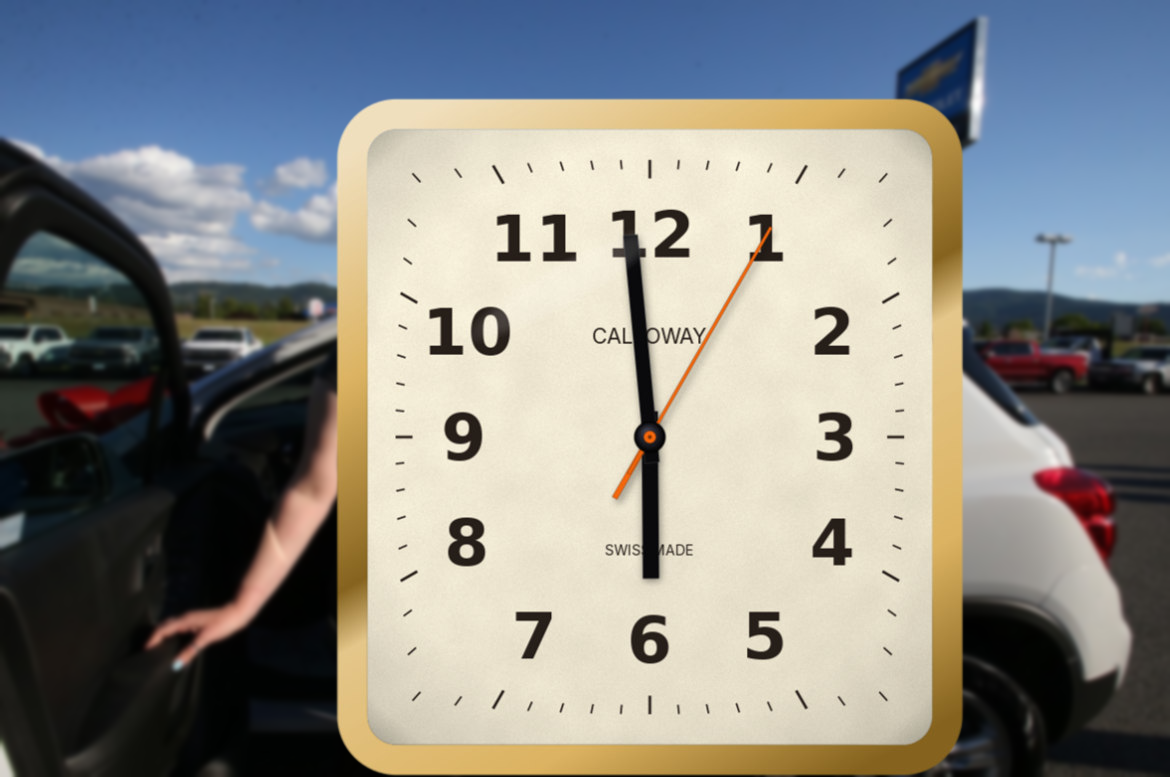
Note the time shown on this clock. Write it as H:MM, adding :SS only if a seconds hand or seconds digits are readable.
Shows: 5:59:05
